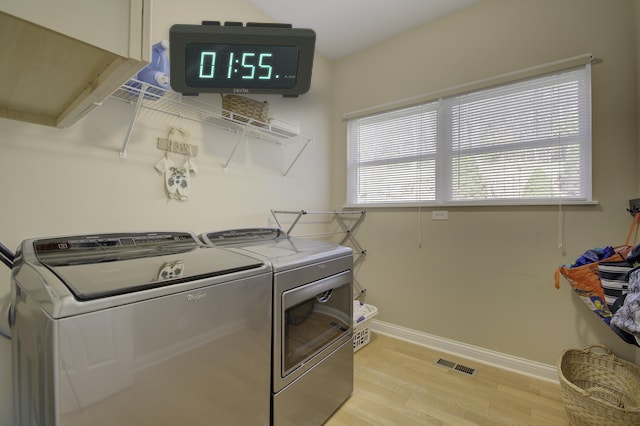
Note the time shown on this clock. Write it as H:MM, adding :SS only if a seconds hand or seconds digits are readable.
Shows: 1:55
